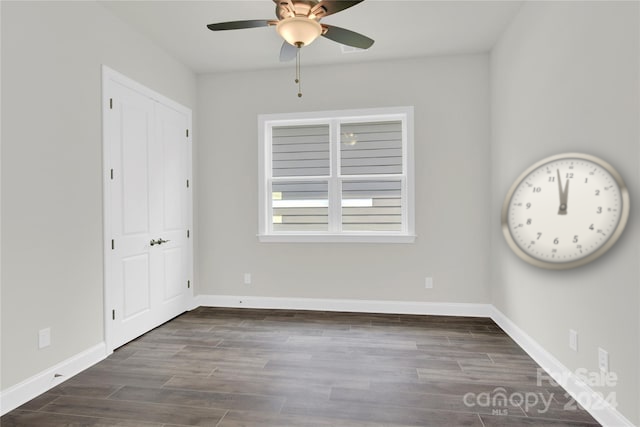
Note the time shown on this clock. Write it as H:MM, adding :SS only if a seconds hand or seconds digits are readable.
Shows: 11:57
